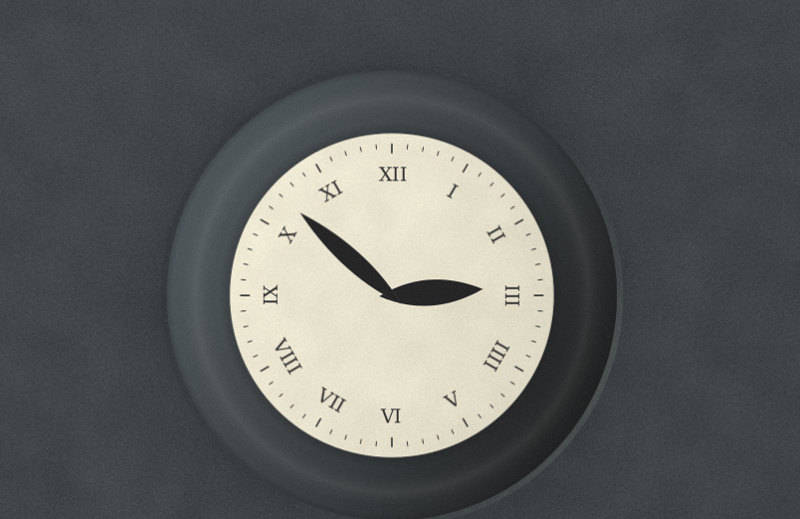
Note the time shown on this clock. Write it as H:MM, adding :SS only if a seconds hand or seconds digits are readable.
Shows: 2:52
